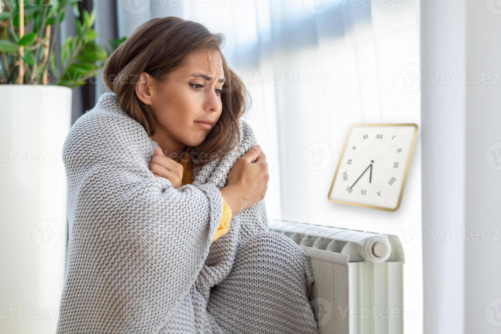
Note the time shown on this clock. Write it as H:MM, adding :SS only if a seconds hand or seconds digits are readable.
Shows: 5:35
